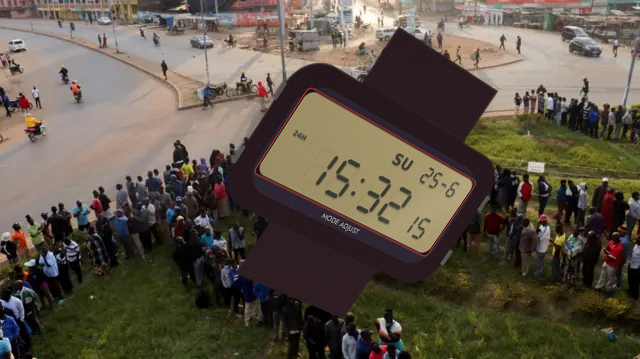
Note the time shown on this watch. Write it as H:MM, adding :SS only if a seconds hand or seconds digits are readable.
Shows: 15:32:15
